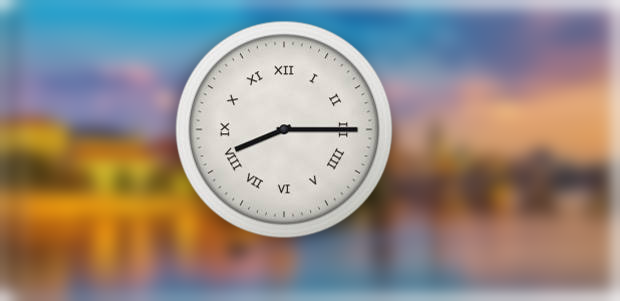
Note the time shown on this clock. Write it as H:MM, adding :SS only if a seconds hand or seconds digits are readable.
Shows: 8:15
